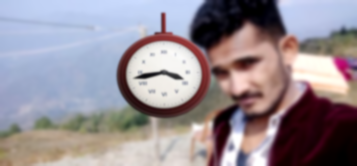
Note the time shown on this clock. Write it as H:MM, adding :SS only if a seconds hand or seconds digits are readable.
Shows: 3:43
